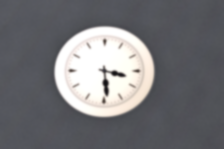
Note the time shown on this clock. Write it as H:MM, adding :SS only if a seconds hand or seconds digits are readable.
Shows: 3:29
